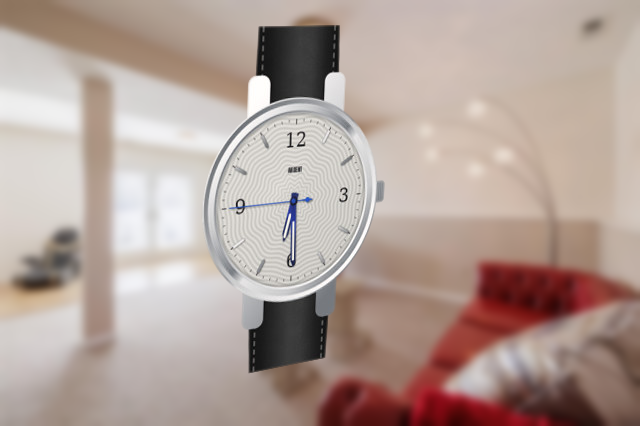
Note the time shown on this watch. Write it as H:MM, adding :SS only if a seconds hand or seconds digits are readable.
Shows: 6:29:45
